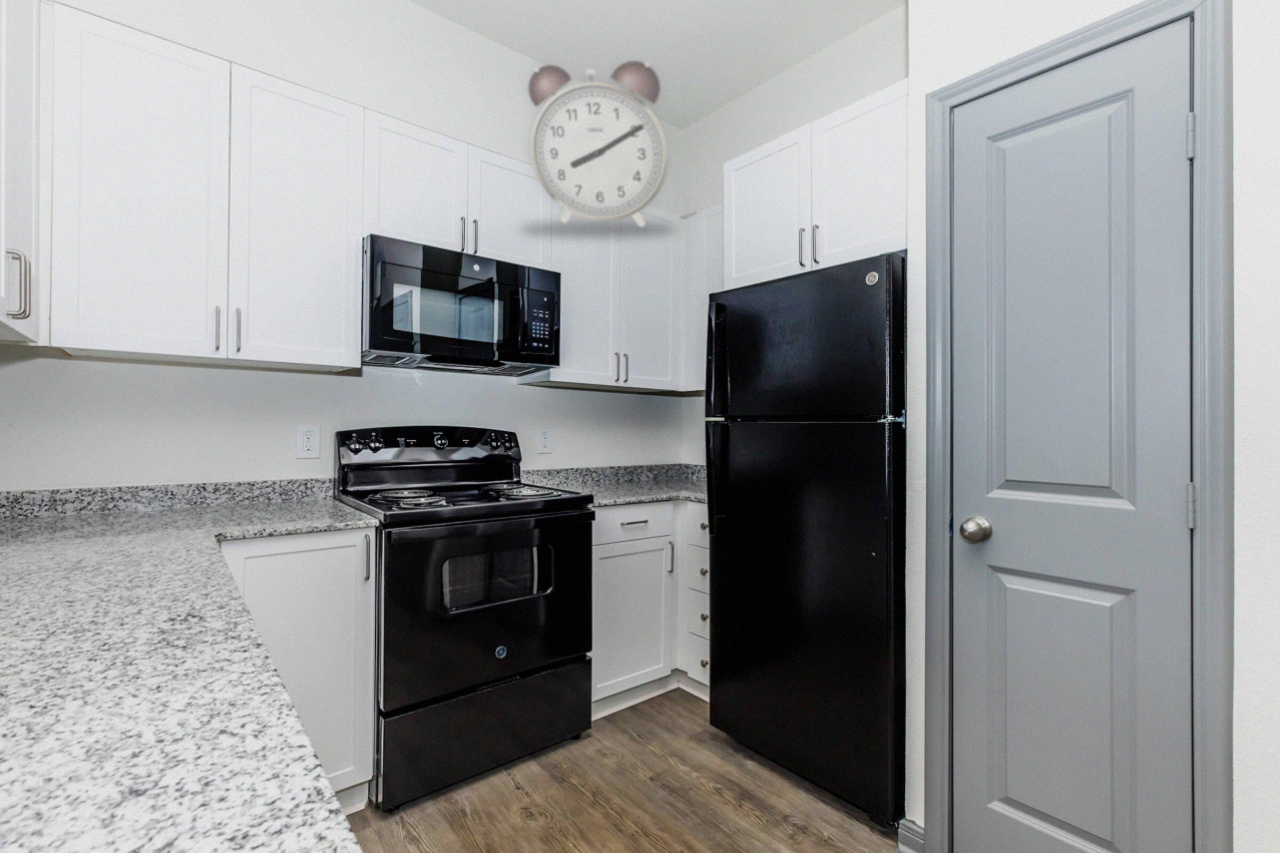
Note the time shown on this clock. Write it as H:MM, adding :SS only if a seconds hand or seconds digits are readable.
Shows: 8:10
